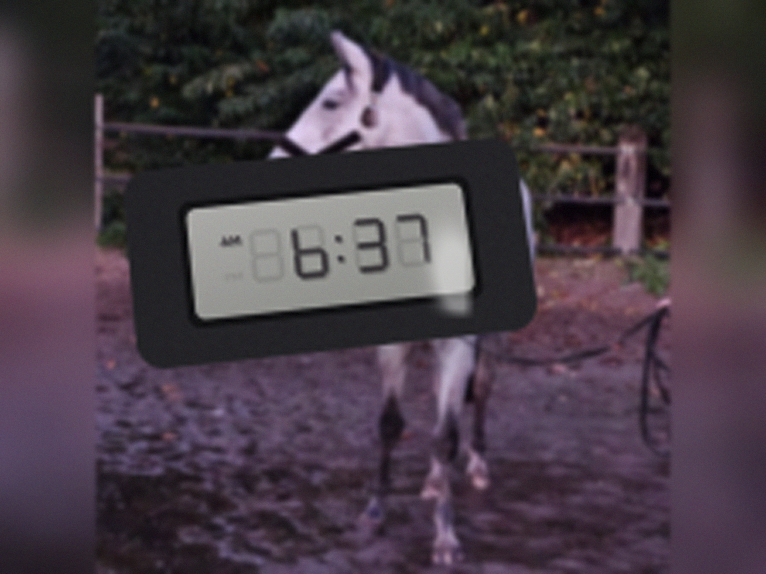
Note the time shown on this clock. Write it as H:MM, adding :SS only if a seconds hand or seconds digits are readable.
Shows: 6:37
